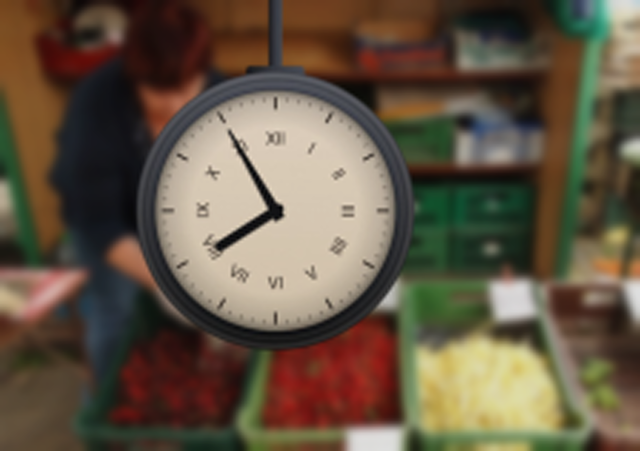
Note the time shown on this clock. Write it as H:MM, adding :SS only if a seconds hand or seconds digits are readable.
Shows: 7:55
